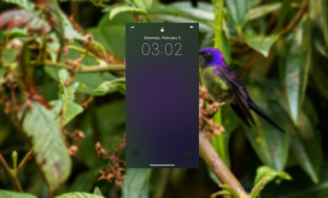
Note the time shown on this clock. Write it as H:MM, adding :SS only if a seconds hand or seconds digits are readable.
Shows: 3:02
